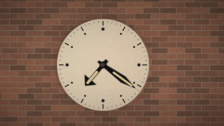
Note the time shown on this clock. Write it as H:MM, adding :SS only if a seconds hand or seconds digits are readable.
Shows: 7:21
